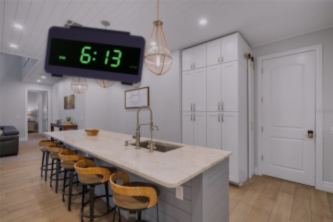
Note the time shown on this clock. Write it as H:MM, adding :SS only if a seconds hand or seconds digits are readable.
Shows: 6:13
